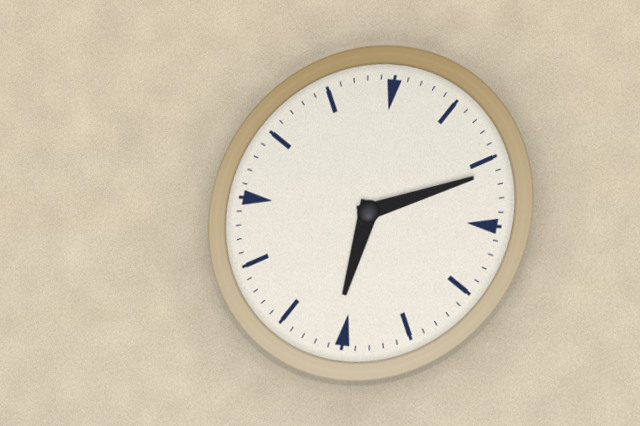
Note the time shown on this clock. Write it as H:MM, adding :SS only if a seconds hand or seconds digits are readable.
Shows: 6:11
